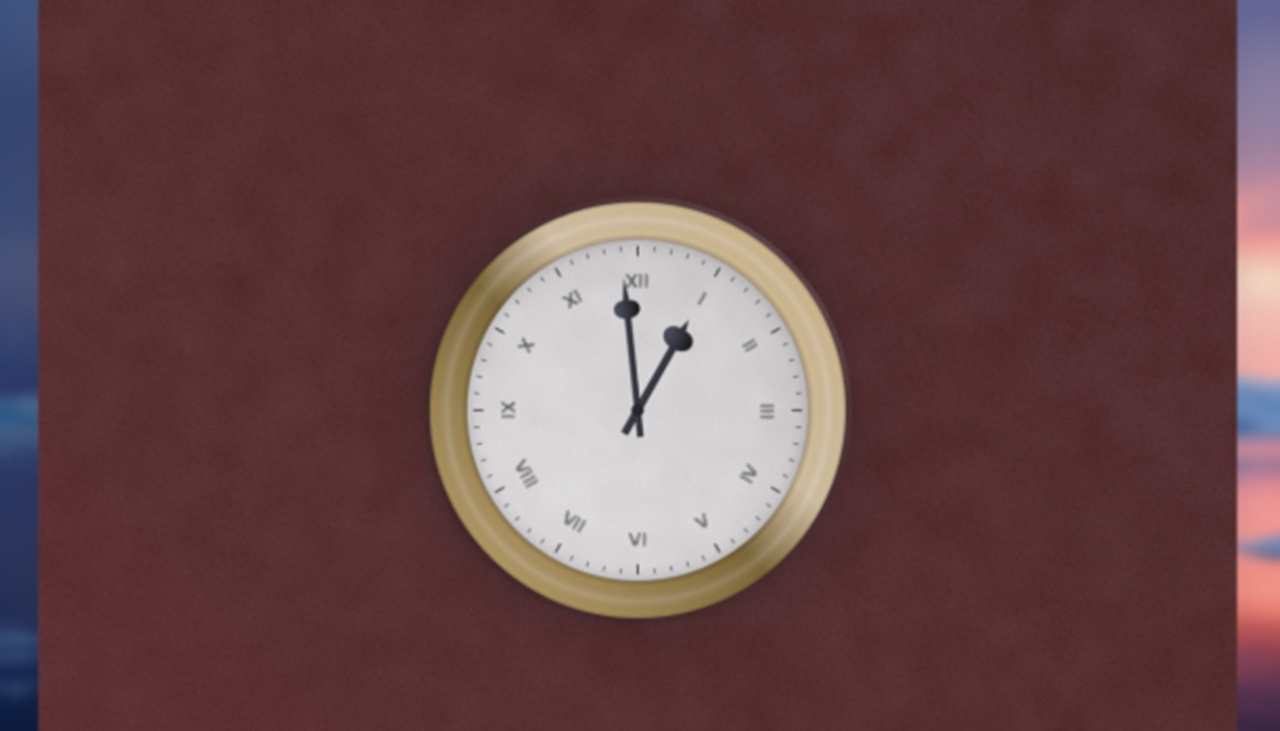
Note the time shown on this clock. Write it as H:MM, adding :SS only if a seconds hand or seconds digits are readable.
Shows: 12:59
